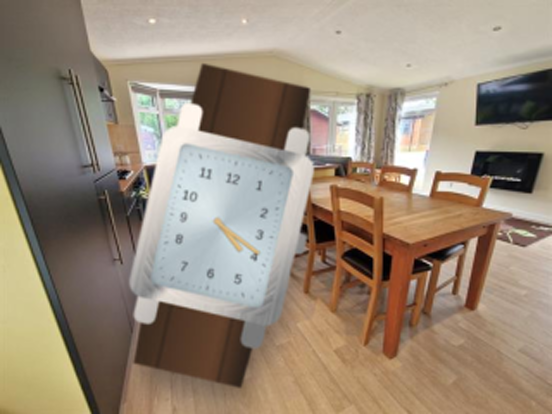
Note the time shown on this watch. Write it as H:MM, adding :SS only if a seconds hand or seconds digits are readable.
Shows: 4:19
